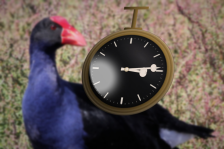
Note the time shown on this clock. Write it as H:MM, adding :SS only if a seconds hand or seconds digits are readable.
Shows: 3:14
